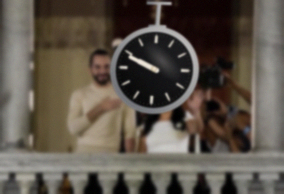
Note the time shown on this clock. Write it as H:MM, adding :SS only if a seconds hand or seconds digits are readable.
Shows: 9:49
